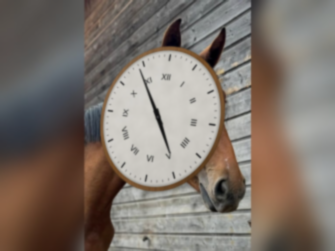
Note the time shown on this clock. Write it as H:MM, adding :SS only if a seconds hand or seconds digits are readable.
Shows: 4:54
